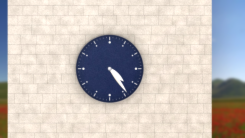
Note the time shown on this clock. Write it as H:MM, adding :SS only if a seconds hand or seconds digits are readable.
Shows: 4:24
